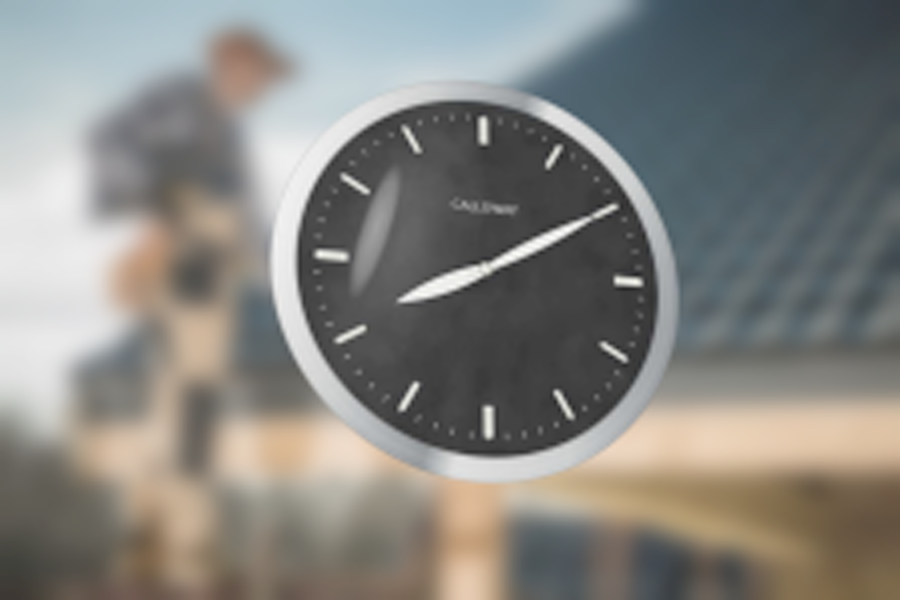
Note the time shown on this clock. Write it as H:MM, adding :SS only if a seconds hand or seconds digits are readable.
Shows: 8:10
